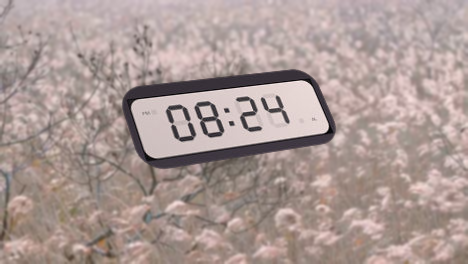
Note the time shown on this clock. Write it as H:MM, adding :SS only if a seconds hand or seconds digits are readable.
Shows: 8:24
